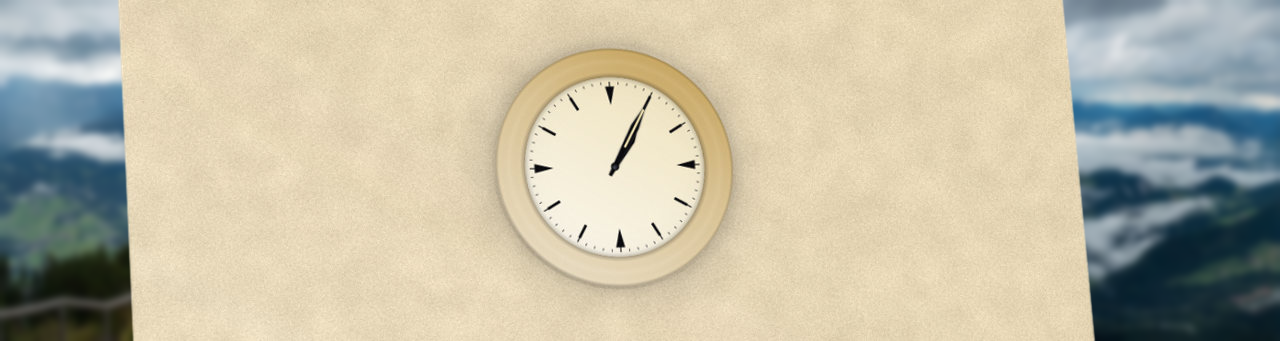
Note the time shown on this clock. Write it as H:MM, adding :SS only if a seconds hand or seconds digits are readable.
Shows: 1:05
